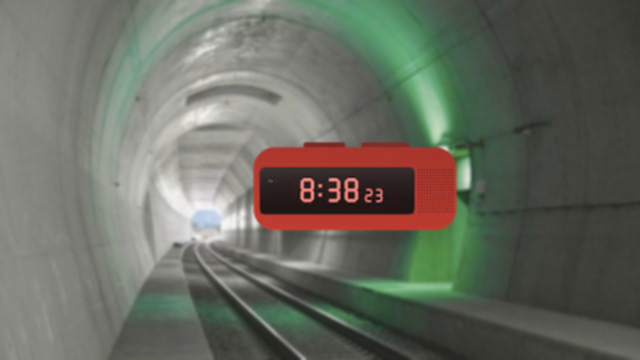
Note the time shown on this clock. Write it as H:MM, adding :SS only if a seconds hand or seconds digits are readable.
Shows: 8:38:23
